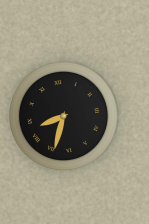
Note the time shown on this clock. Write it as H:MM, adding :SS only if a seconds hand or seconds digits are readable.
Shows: 8:34
